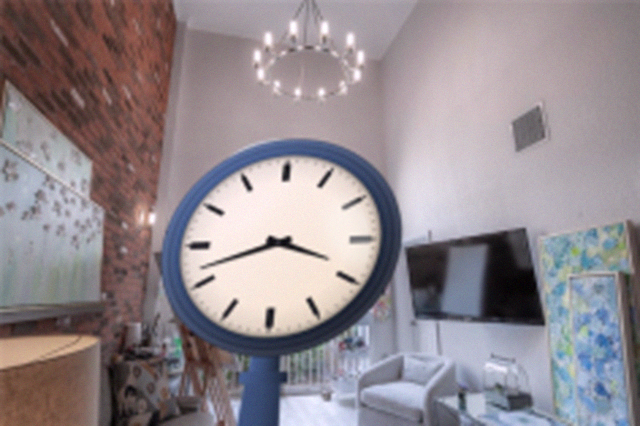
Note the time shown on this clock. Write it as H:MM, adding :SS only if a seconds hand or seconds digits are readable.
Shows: 3:42
